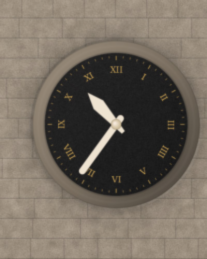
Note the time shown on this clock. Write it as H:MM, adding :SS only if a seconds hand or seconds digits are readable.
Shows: 10:36
